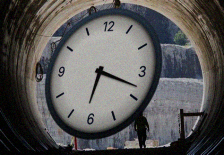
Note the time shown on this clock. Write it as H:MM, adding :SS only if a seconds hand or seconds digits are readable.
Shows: 6:18
